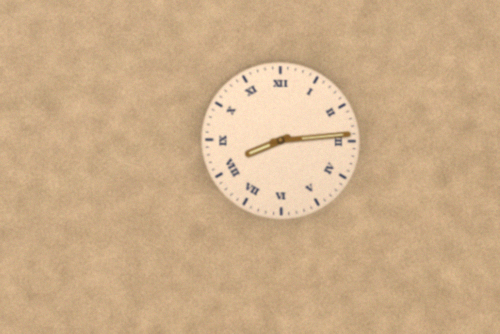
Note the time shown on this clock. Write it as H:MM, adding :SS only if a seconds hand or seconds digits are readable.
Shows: 8:14
